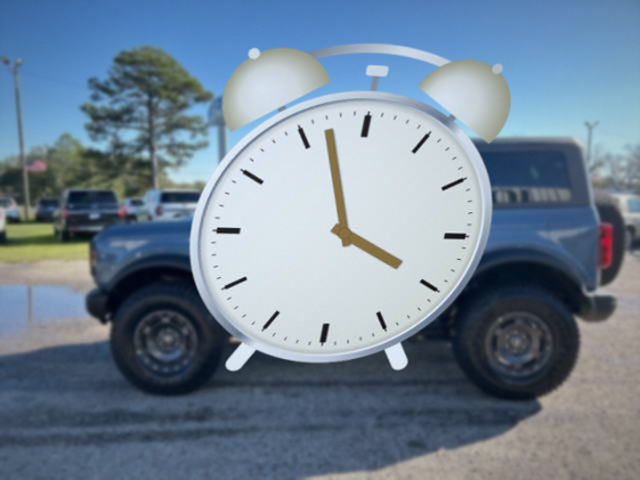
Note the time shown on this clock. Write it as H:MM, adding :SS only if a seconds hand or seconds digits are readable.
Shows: 3:57
